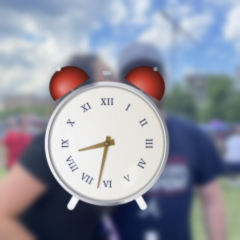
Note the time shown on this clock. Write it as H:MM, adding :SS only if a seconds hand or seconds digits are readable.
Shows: 8:32
